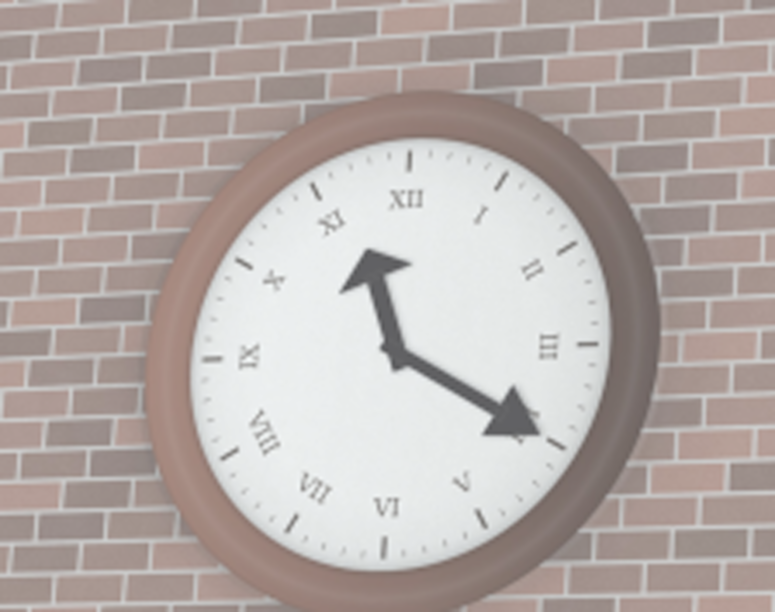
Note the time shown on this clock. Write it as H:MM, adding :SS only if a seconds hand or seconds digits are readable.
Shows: 11:20
